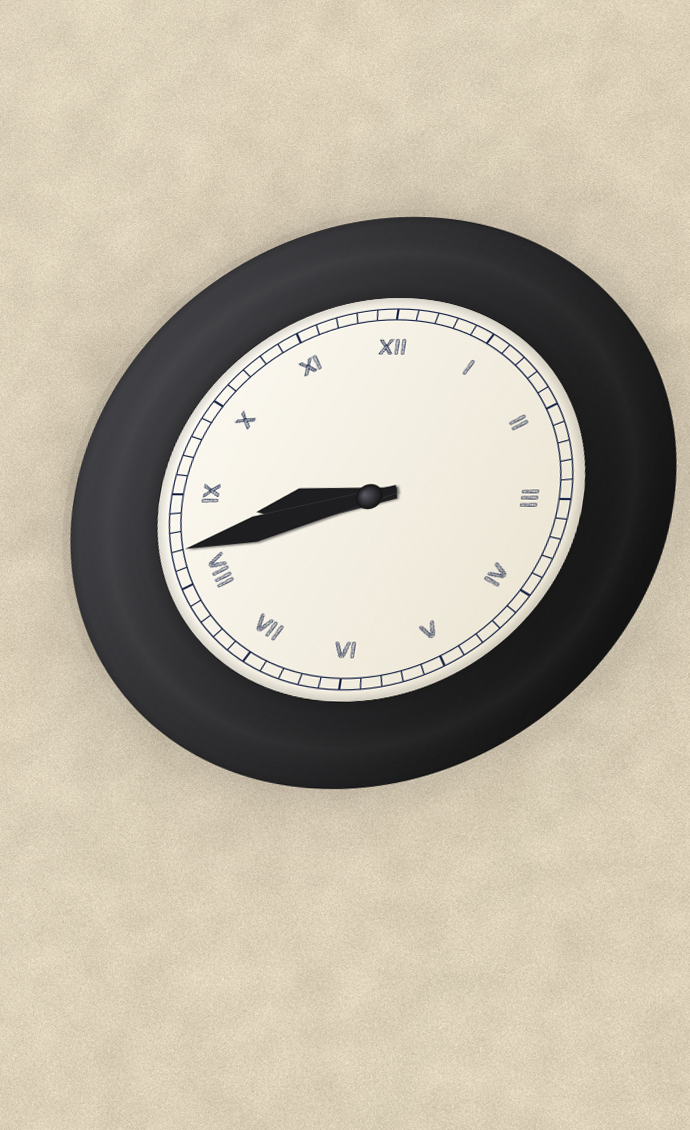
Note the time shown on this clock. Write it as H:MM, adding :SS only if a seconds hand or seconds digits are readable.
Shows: 8:42
